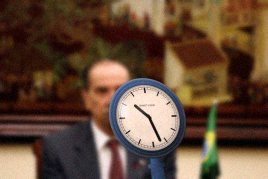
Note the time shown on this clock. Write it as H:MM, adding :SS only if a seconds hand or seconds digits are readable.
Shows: 10:27
